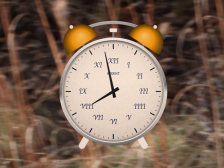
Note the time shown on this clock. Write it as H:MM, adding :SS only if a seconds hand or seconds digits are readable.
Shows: 7:58
